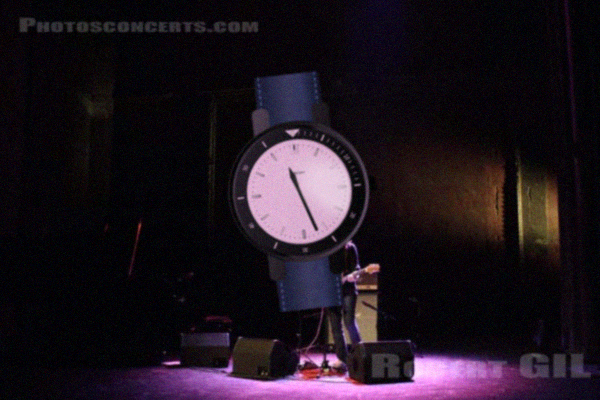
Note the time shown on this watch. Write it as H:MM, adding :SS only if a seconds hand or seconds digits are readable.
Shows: 11:27
